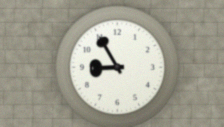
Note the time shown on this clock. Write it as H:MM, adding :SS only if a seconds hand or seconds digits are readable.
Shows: 8:55
